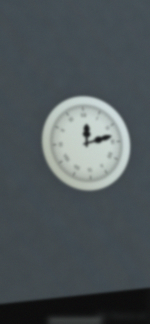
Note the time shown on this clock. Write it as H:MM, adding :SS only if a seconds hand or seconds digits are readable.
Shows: 12:13
